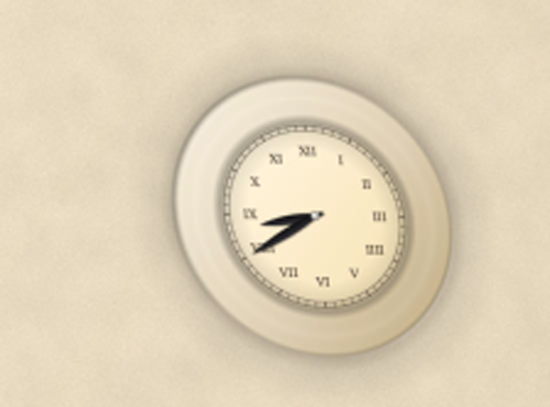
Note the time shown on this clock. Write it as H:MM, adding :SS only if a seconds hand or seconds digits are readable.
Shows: 8:40
